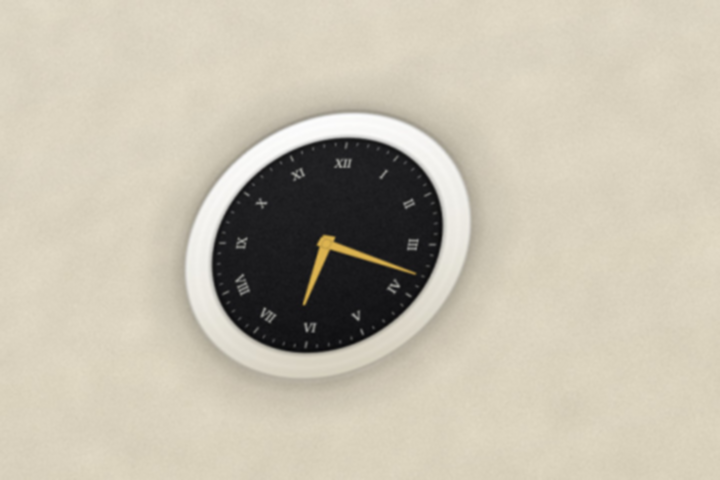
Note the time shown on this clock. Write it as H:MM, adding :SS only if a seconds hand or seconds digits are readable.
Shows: 6:18
